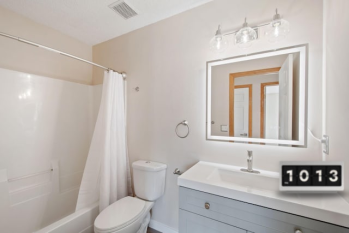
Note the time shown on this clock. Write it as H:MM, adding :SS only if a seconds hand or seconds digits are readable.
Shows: 10:13
